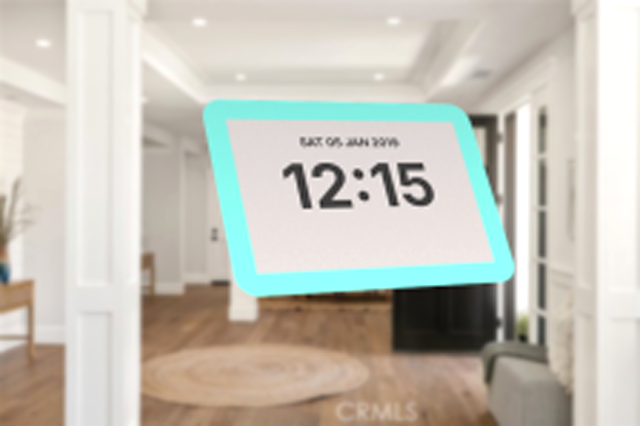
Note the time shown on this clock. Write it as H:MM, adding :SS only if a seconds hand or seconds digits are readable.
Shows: 12:15
